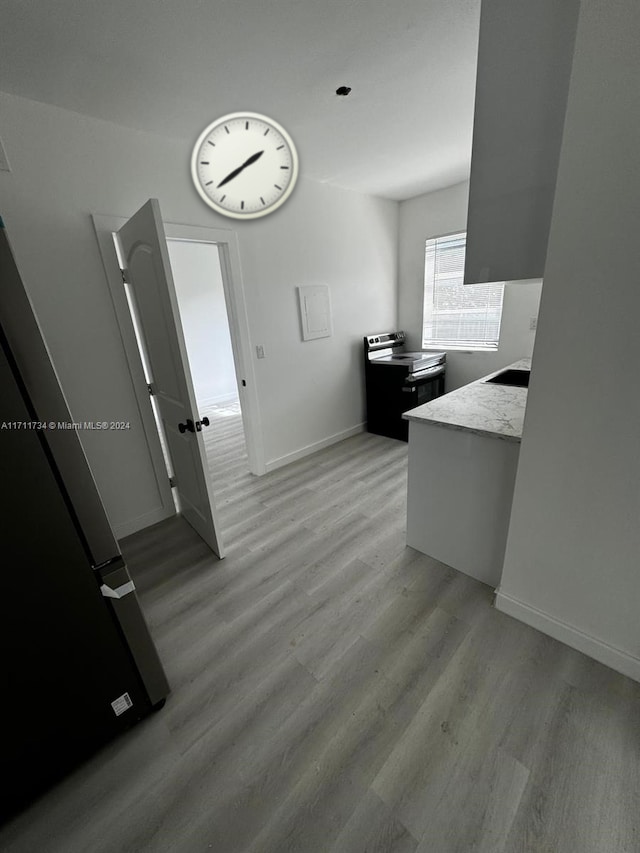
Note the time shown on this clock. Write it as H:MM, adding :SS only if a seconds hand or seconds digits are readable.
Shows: 1:38
